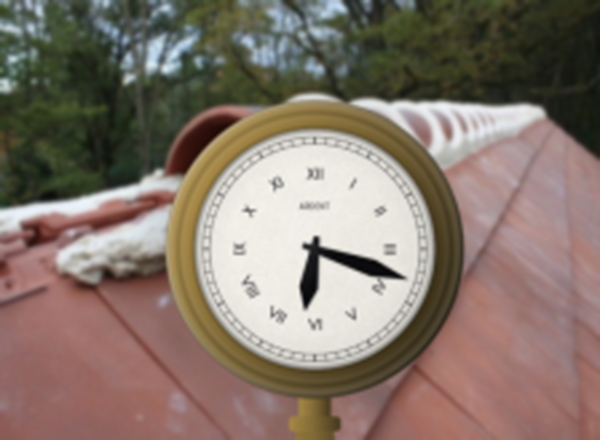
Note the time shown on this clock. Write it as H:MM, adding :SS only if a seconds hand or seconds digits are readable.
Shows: 6:18
